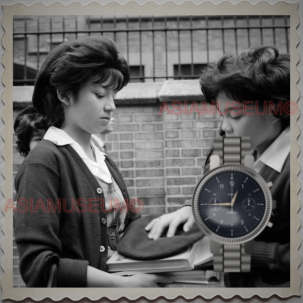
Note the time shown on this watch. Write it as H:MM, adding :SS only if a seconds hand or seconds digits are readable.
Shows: 12:45
